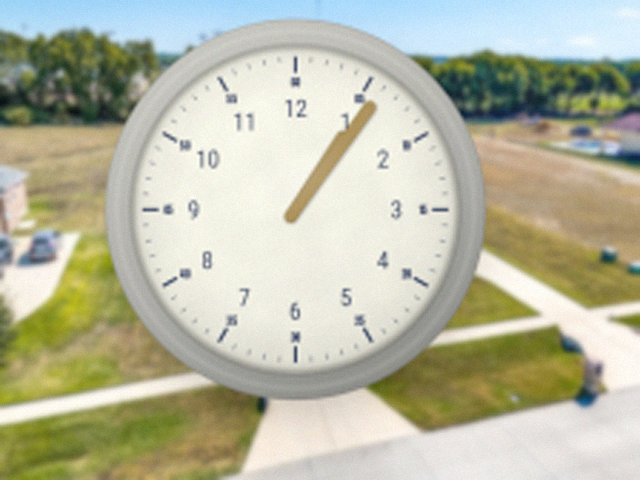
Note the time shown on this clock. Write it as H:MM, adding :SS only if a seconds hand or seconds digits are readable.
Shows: 1:06
